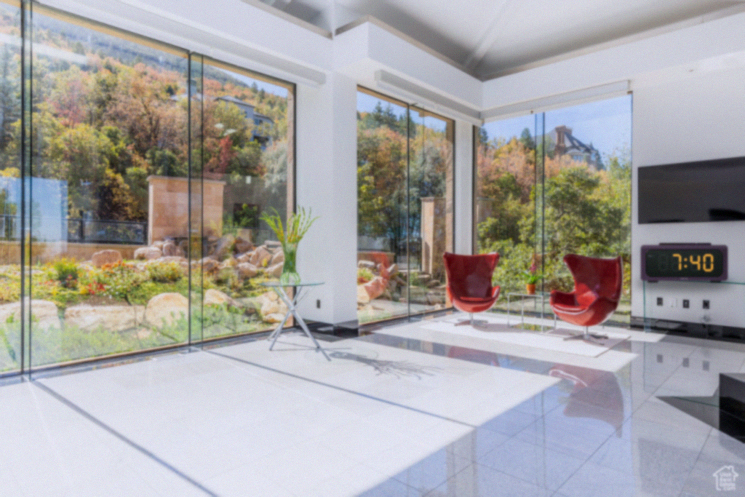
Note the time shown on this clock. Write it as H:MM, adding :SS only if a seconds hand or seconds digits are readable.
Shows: 7:40
